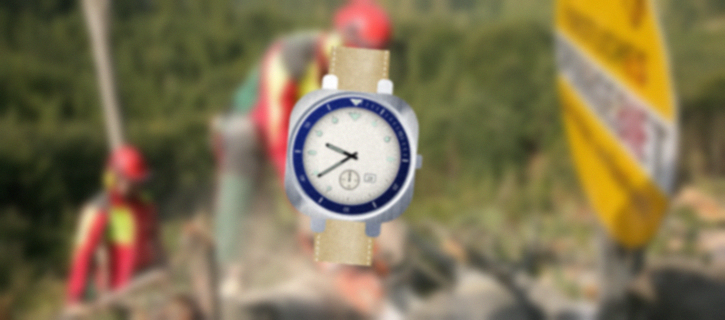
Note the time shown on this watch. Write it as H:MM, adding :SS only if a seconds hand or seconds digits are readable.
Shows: 9:39
